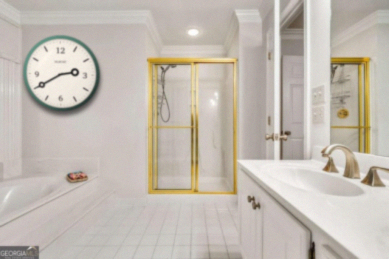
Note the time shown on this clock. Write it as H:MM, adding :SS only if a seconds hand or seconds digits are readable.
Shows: 2:40
